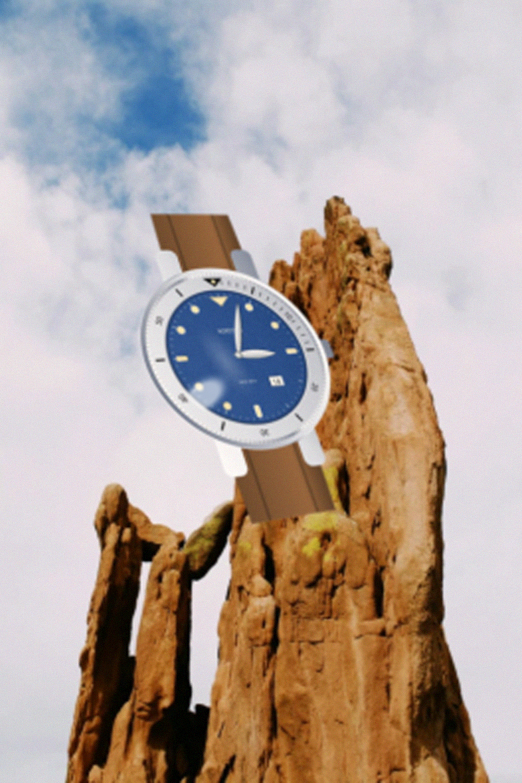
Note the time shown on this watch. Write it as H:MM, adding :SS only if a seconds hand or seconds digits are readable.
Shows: 3:03
